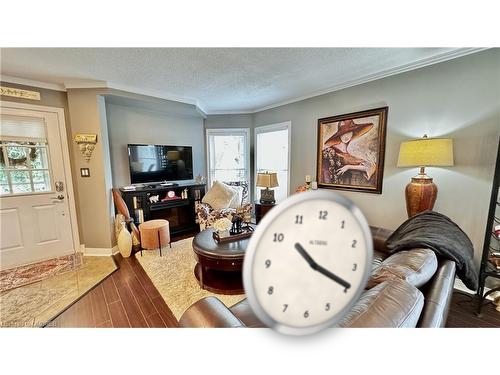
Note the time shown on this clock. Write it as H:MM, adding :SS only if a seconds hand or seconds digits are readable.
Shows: 10:19
